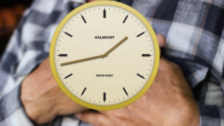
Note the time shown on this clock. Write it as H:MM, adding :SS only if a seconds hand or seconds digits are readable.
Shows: 1:43
